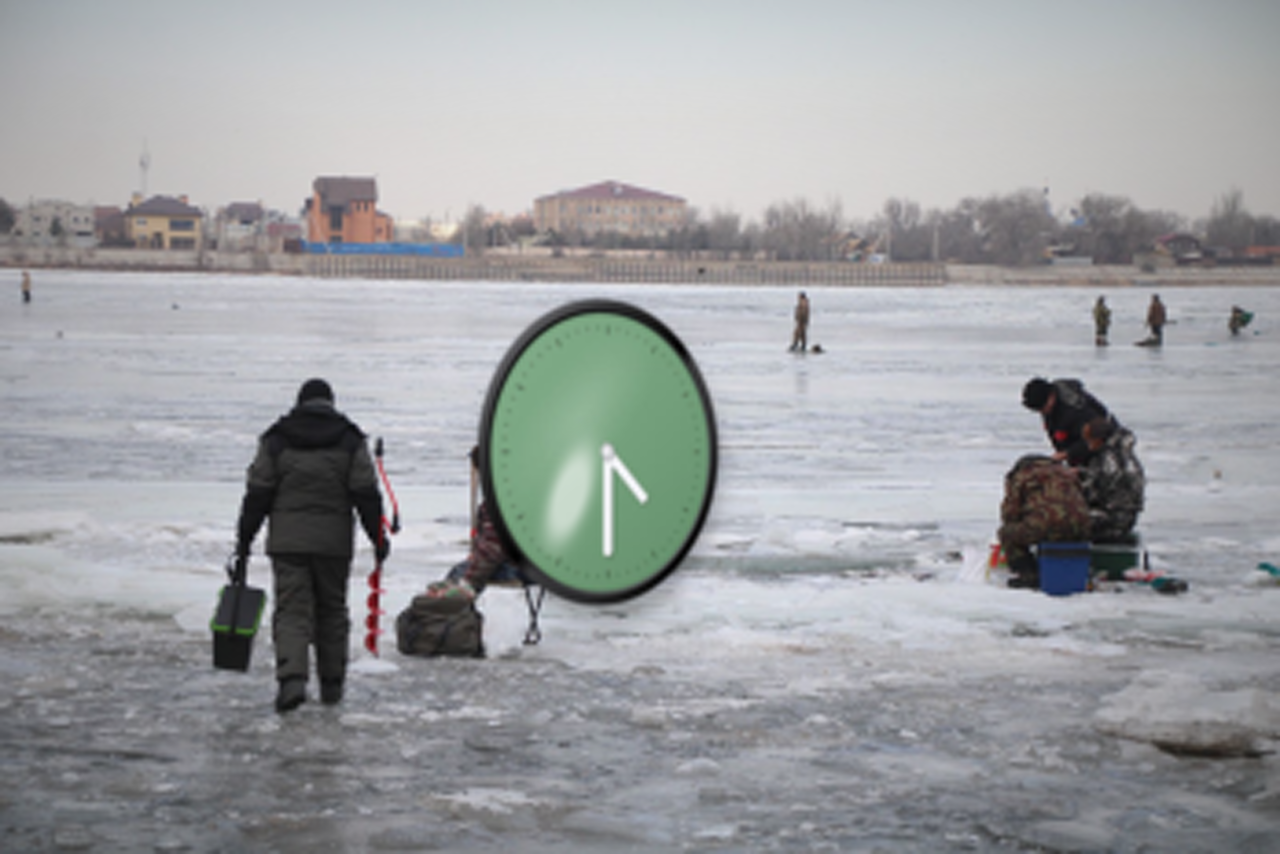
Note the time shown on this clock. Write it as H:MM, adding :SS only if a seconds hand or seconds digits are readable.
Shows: 4:30
